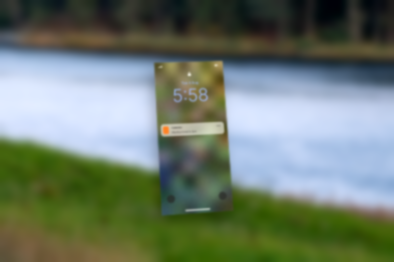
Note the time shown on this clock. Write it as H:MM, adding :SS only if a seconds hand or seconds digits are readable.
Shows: 5:58
